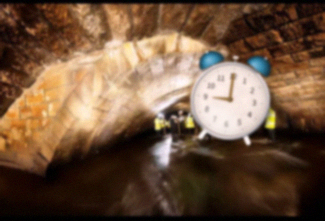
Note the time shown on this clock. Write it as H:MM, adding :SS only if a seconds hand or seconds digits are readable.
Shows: 9:00
